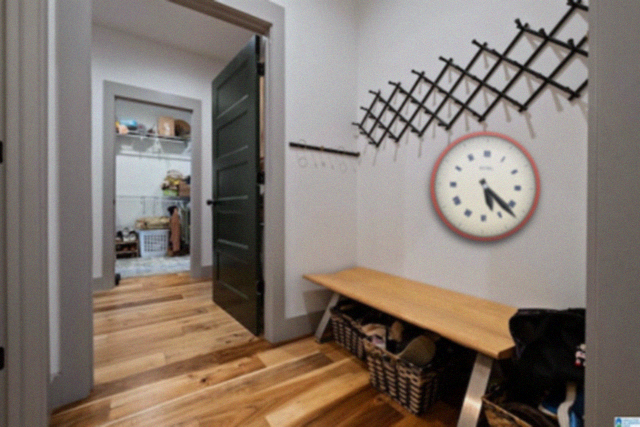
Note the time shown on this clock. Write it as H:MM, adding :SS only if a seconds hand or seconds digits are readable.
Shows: 5:22
